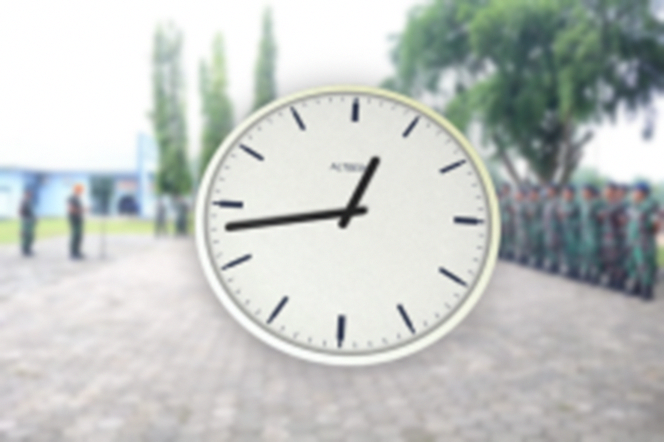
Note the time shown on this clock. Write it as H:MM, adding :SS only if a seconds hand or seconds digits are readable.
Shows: 12:43
